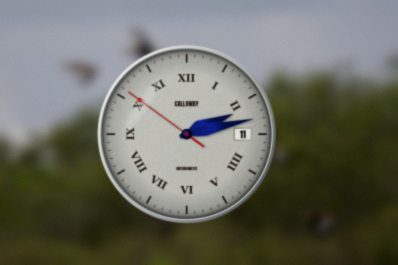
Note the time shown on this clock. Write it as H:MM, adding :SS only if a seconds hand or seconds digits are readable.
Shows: 2:12:51
